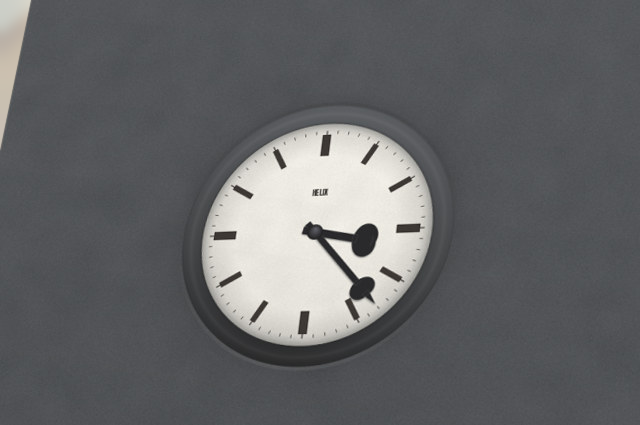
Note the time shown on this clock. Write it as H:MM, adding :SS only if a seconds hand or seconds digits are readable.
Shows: 3:23
